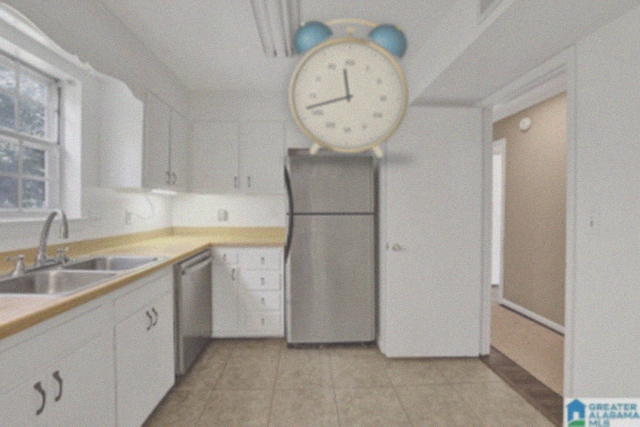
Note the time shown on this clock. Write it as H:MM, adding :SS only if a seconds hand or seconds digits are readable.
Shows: 11:42
